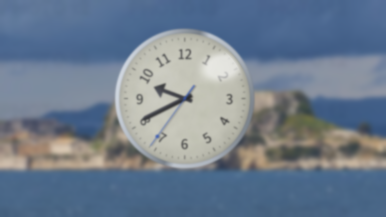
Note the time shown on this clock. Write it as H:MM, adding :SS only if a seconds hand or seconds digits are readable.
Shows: 9:40:36
